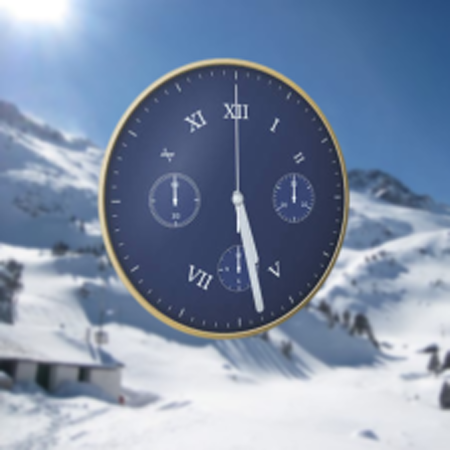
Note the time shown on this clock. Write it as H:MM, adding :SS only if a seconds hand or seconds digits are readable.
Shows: 5:28
